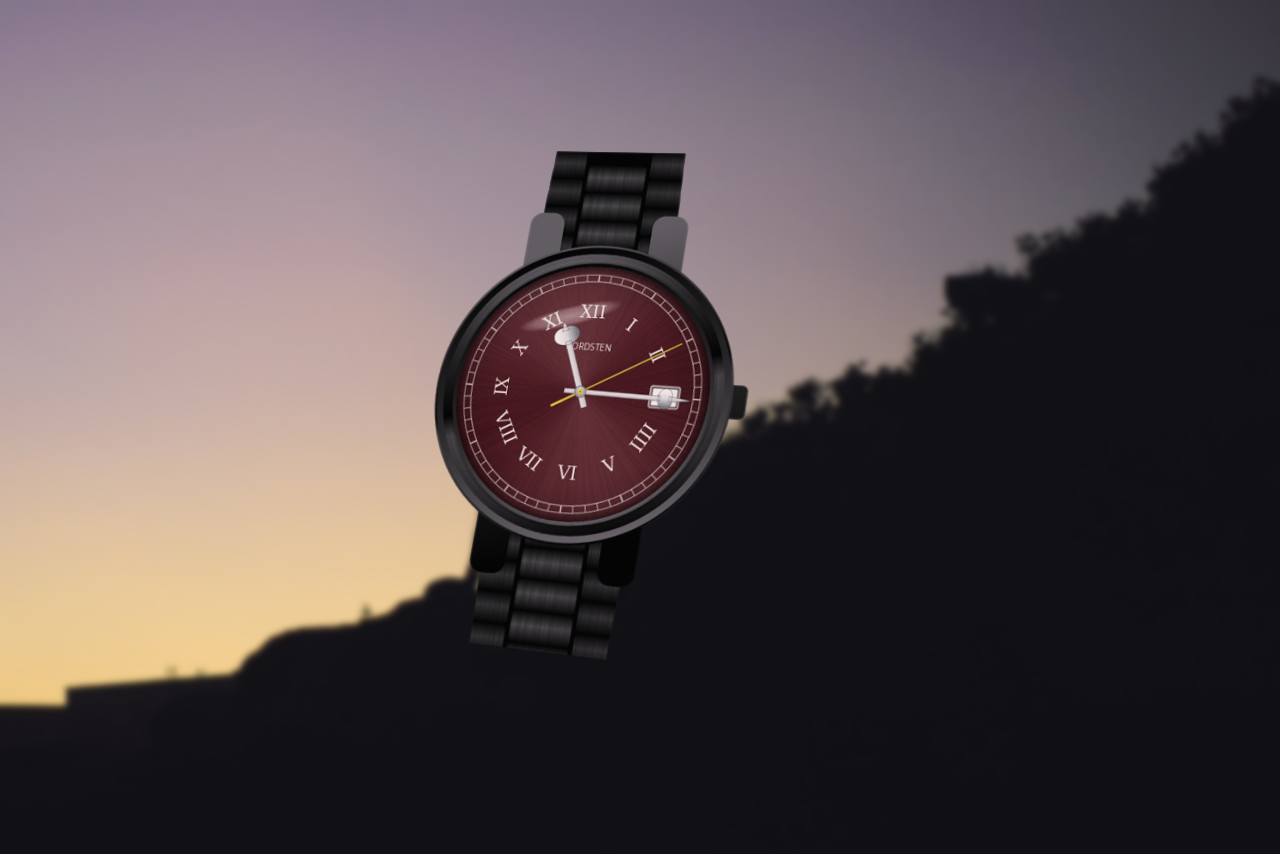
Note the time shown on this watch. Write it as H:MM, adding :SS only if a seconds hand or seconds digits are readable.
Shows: 11:15:10
